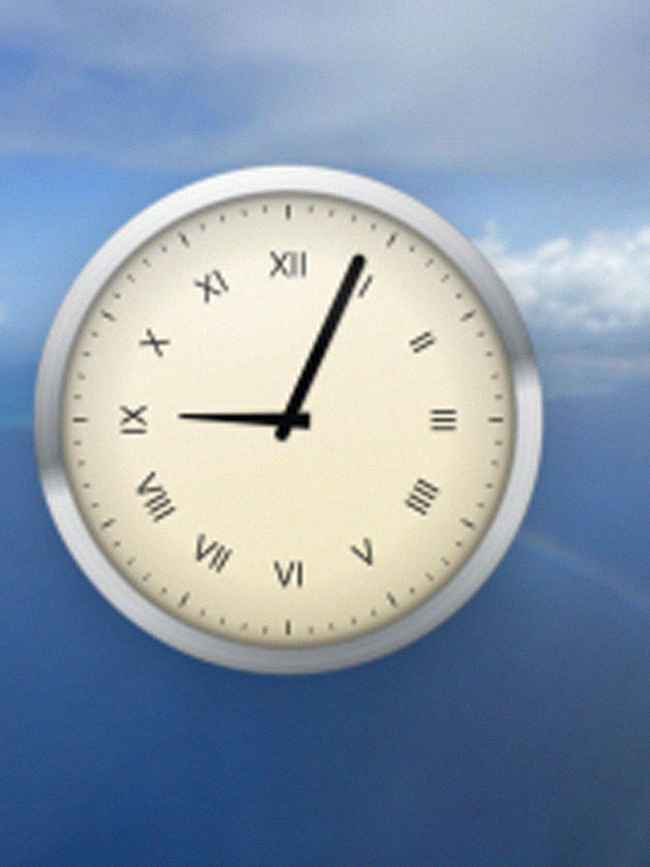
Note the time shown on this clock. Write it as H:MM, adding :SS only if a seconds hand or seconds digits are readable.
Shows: 9:04
